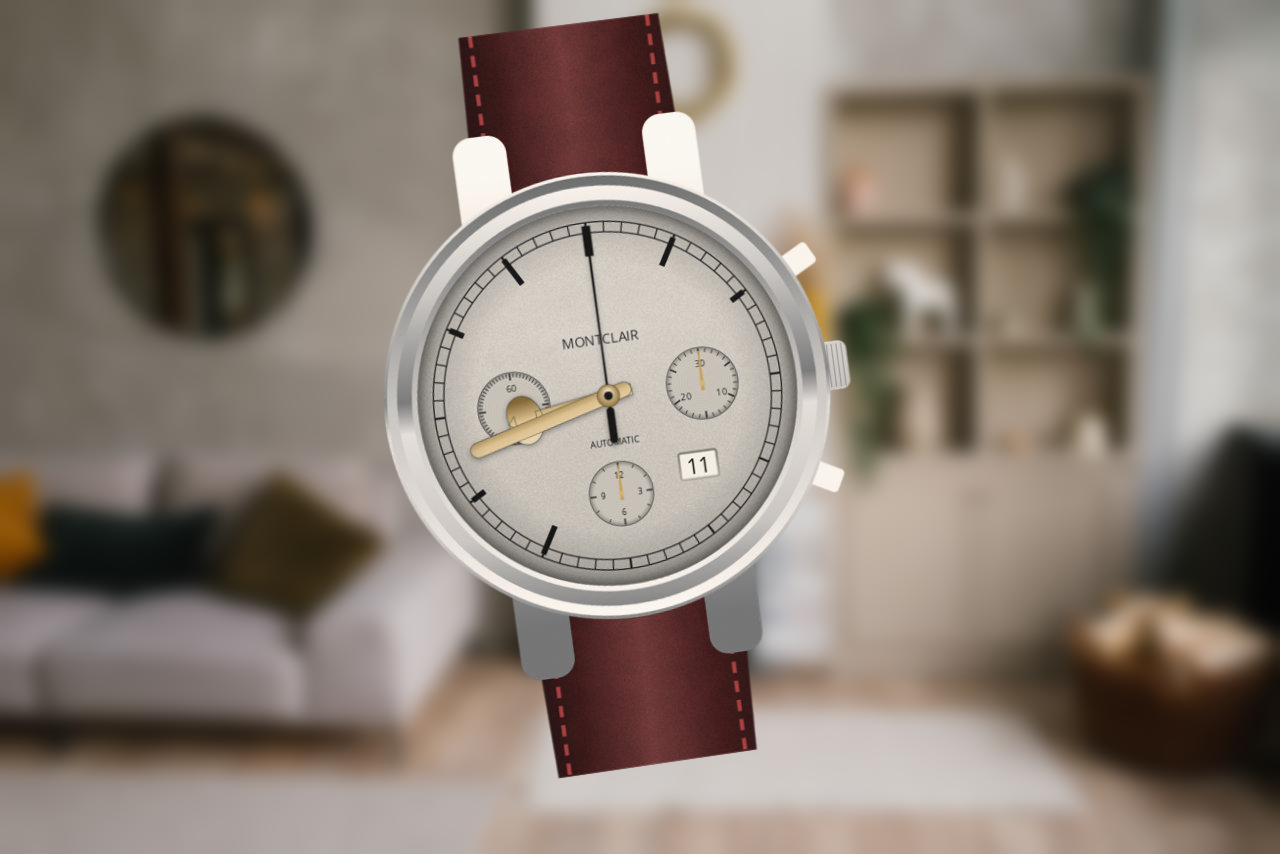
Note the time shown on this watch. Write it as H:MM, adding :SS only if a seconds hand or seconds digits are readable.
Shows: 8:42:29
